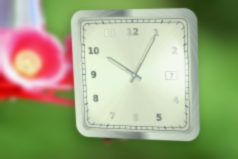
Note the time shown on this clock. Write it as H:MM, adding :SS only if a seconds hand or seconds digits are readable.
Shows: 10:05
